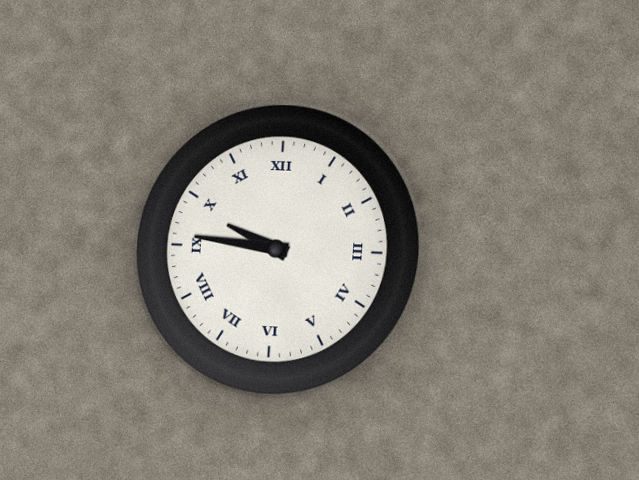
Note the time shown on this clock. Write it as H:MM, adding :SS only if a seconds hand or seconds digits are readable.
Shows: 9:46
